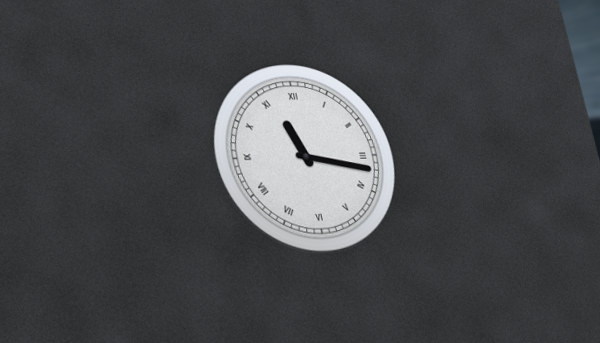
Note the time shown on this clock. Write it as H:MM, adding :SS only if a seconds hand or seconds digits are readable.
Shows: 11:17
